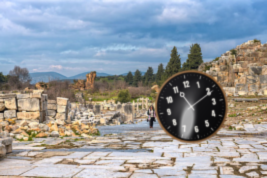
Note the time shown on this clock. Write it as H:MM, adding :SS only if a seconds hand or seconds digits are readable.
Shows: 11:11
